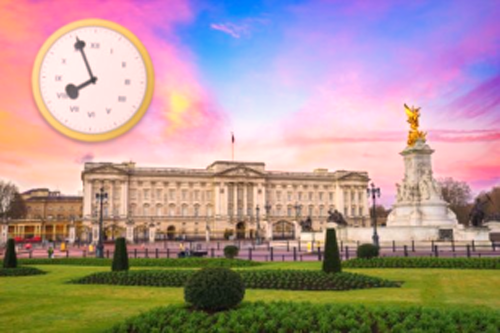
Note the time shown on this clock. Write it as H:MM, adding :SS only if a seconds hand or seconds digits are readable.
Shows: 7:56
